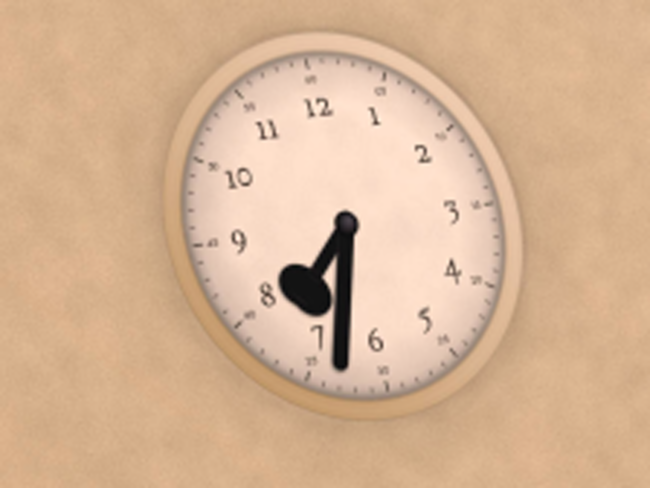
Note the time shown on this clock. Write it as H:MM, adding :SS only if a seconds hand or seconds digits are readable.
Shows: 7:33
